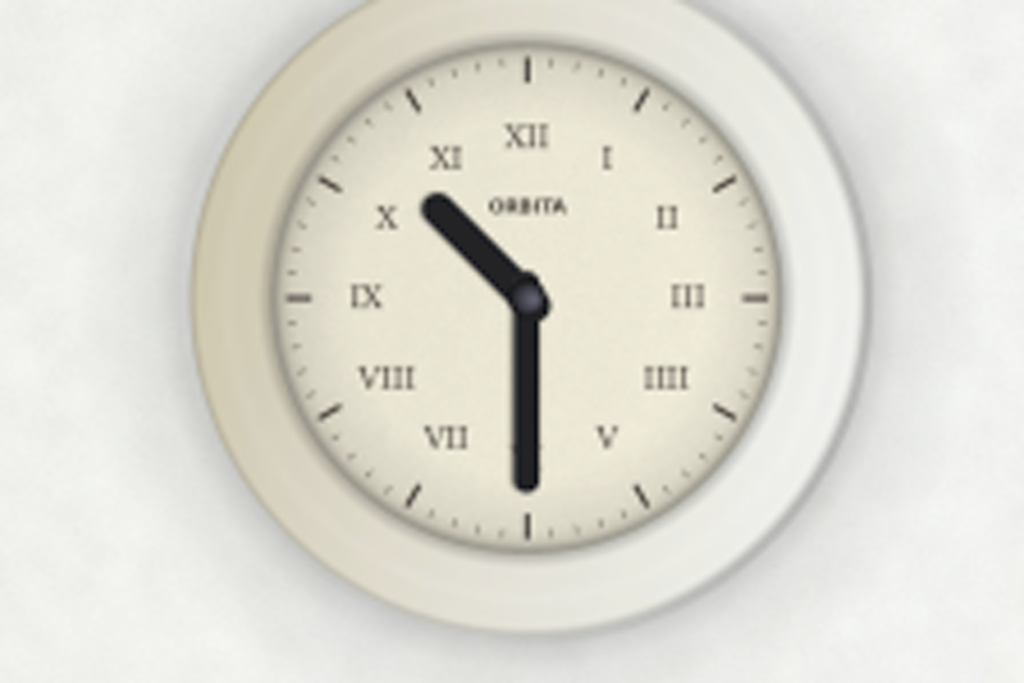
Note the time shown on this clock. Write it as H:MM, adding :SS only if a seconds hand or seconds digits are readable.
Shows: 10:30
